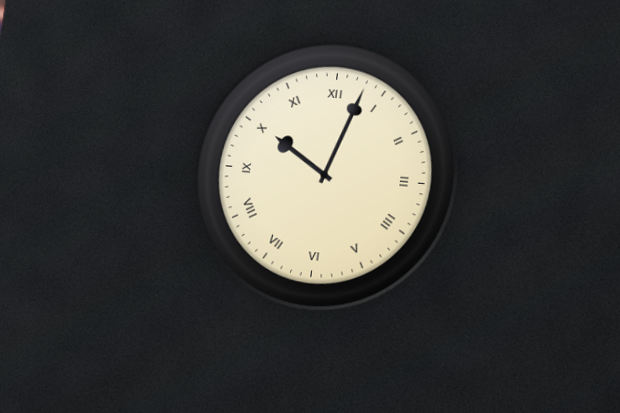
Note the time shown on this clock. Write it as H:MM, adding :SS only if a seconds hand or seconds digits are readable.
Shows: 10:03
